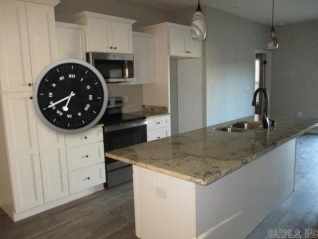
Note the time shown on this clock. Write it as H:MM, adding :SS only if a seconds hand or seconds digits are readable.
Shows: 6:40
